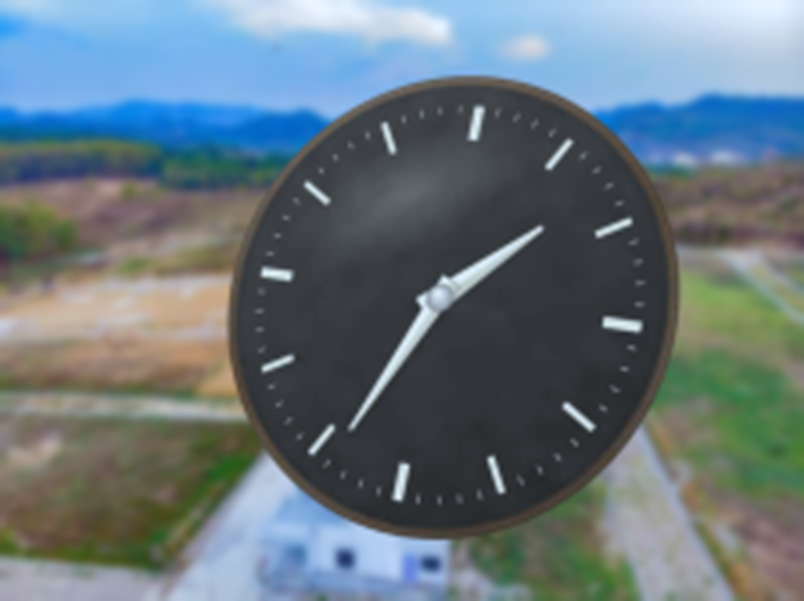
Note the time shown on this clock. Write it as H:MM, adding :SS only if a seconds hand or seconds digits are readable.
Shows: 1:34
